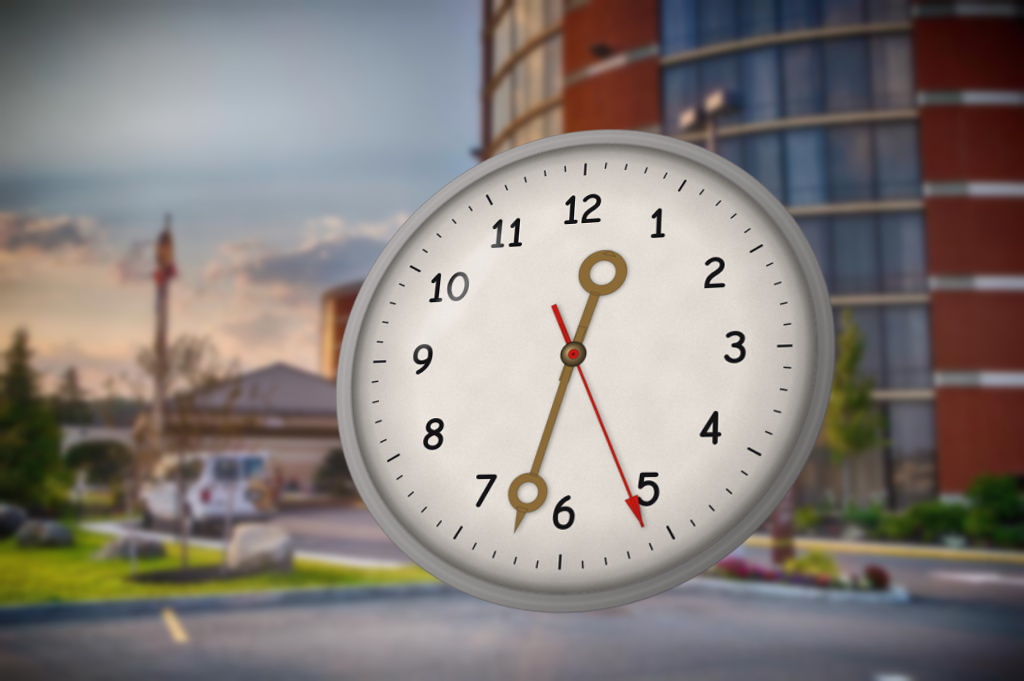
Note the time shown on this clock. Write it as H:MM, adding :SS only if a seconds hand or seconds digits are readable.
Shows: 12:32:26
